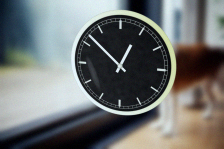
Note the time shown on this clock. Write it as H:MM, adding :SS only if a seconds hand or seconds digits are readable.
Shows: 12:52
